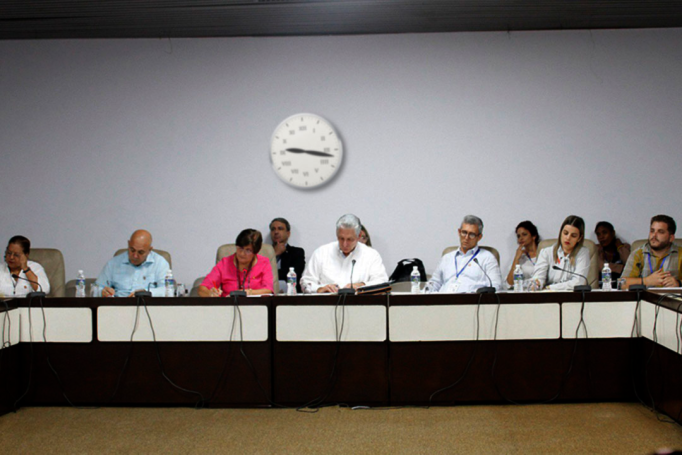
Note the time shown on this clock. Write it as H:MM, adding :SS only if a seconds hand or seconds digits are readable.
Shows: 9:17
